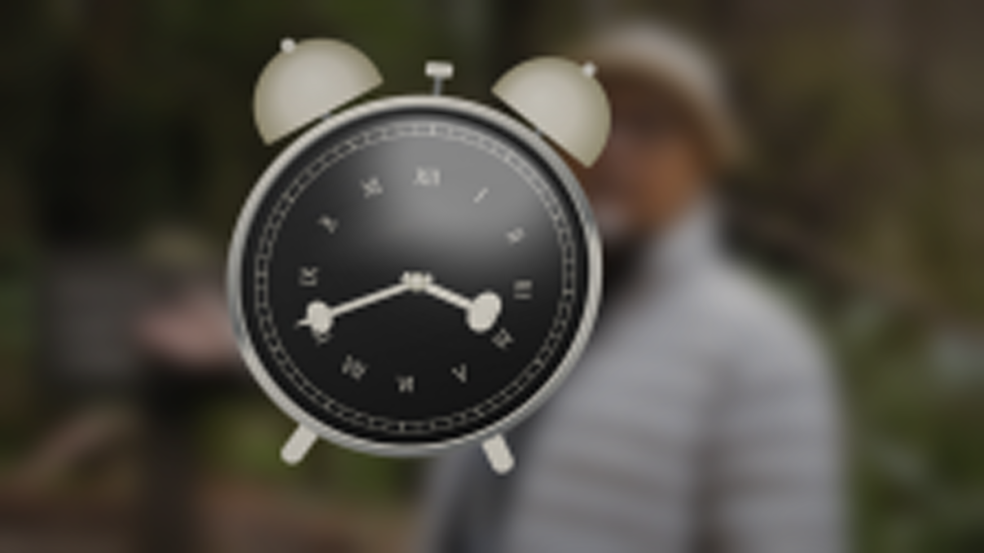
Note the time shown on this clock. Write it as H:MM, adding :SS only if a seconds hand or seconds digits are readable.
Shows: 3:41
